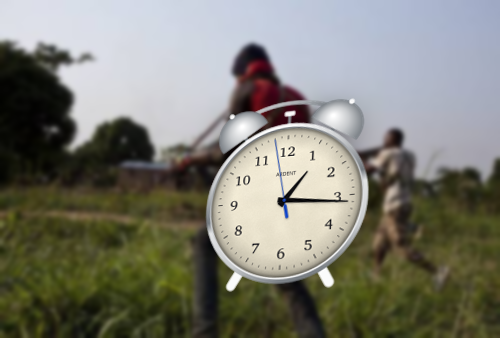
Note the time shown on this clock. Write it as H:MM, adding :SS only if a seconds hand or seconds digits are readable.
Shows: 1:15:58
